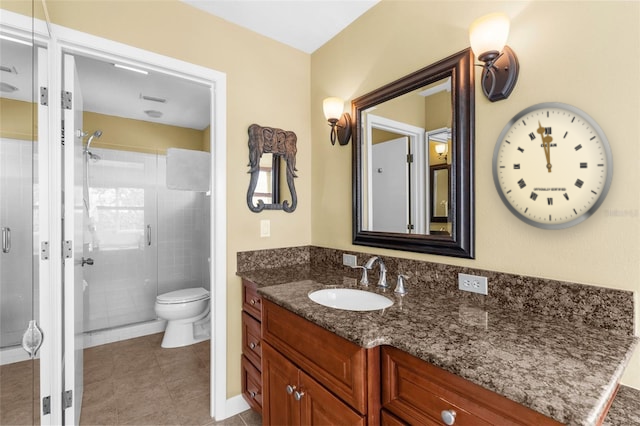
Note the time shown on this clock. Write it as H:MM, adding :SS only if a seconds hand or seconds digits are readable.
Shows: 11:58
